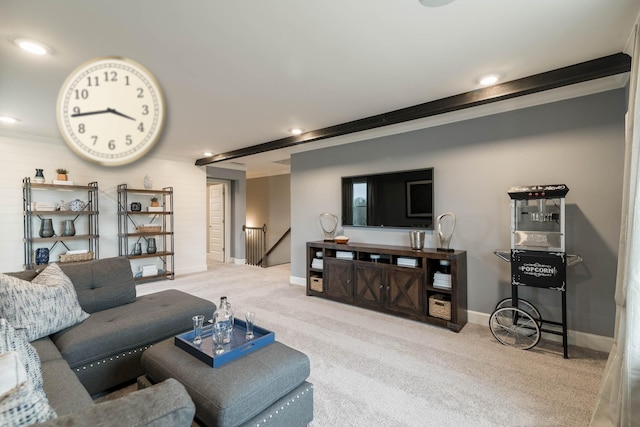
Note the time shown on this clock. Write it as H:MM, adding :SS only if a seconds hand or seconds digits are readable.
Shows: 3:44
